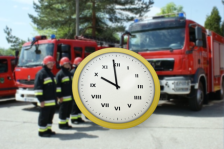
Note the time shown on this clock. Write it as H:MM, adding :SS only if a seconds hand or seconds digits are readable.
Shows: 9:59
